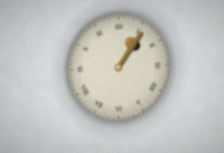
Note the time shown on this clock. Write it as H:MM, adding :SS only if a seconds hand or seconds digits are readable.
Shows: 1:06
